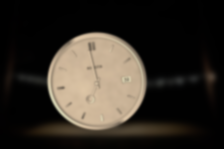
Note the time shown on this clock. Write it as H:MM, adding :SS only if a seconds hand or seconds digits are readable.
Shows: 6:59
